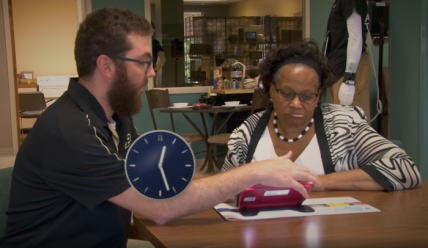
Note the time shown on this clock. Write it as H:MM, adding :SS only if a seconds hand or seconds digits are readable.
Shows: 12:27
